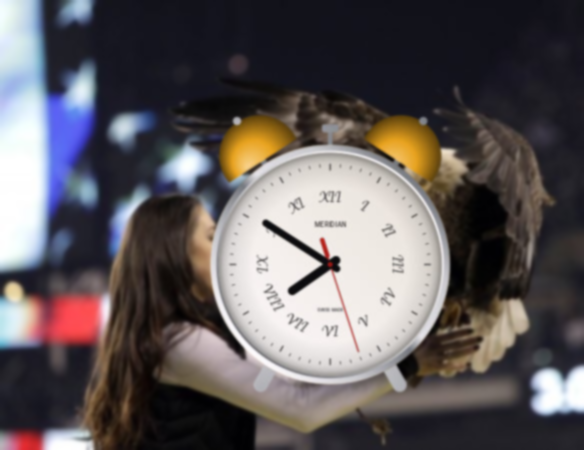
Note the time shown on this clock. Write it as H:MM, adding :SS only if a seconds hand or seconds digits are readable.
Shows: 7:50:27
